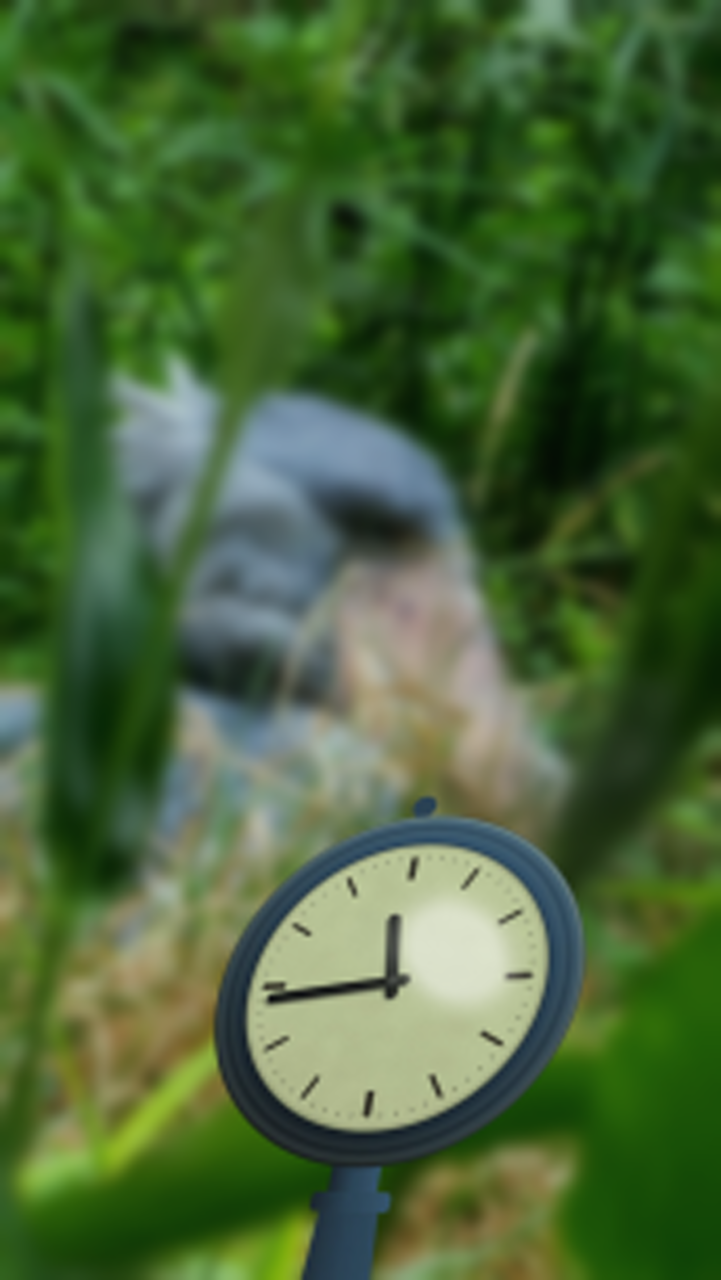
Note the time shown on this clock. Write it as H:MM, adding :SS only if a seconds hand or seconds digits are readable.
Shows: 11:44
